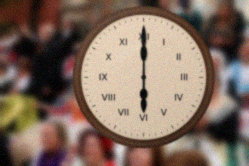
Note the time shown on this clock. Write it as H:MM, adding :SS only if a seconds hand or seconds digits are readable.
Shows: 6:00
